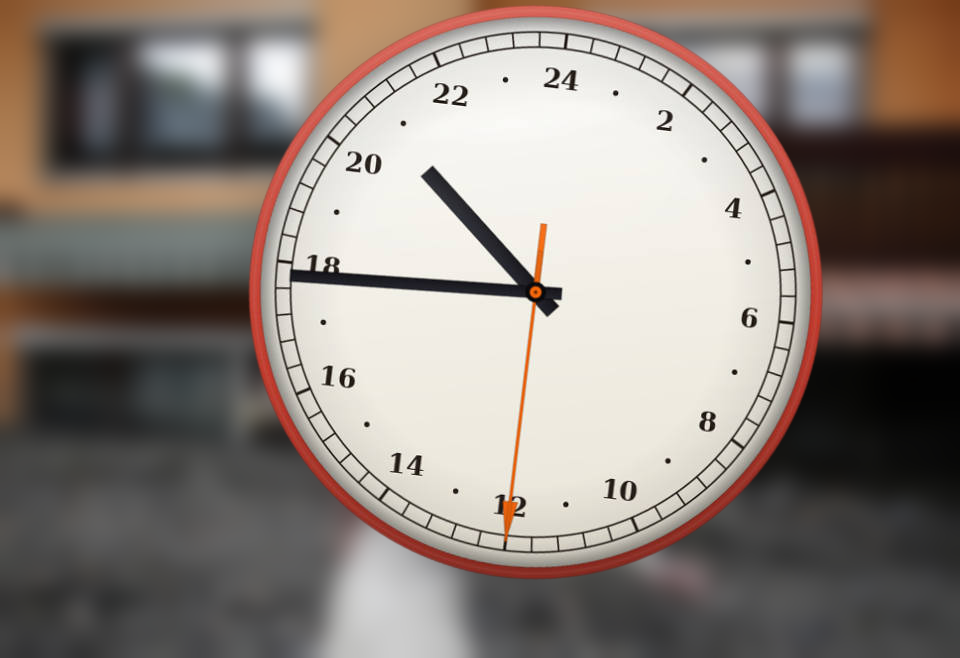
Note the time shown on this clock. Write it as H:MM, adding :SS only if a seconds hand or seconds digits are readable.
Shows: 20:44:30
